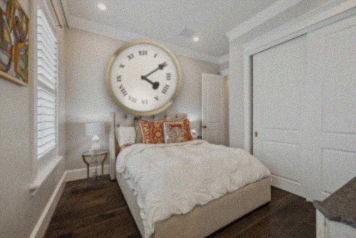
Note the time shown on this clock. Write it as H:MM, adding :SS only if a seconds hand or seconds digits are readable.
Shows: 4:10
